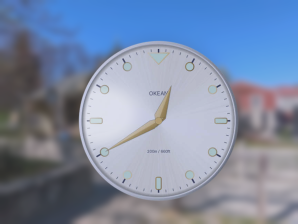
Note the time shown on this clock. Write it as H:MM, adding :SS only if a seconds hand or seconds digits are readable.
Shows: 12:40
